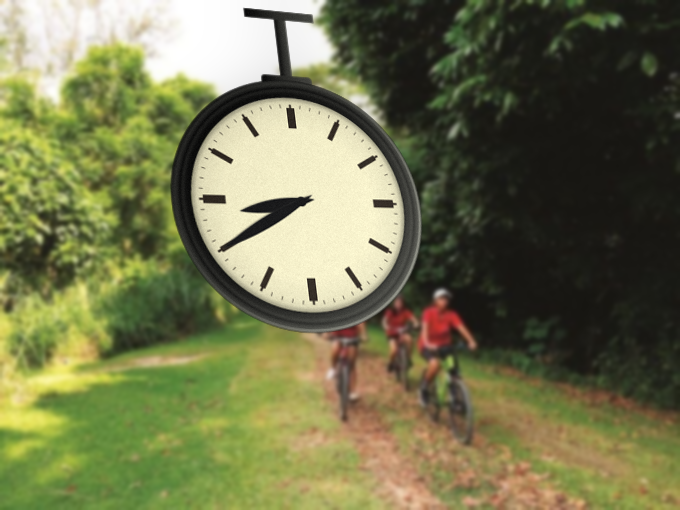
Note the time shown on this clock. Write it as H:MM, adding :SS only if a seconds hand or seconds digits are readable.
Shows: 8:40
